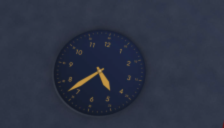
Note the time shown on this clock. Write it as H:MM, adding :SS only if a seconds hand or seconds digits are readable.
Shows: 4:37
